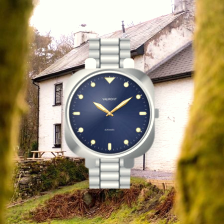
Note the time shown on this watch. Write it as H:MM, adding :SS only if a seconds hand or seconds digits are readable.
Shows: 10:09
